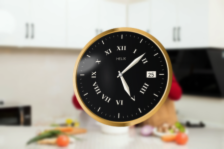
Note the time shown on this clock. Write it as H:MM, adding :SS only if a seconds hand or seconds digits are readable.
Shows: 5:08
